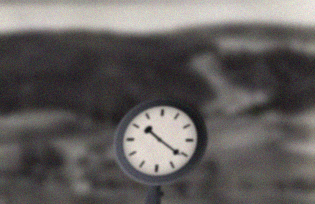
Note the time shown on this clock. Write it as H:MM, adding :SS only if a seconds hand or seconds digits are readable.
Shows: 10:21
